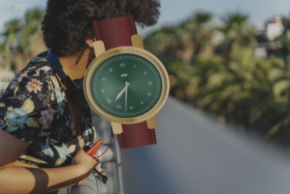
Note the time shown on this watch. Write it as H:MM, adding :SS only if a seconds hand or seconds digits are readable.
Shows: 7:32
